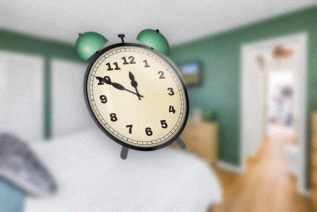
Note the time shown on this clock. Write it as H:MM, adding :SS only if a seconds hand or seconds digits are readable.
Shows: 11:50
